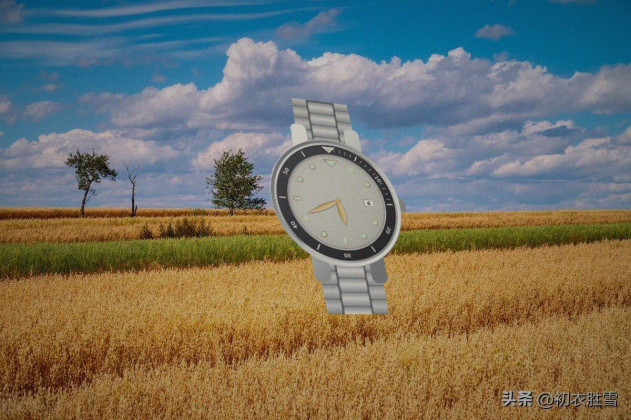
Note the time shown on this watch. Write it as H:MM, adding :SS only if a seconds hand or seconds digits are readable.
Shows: 5:41
